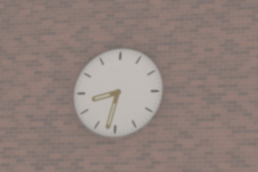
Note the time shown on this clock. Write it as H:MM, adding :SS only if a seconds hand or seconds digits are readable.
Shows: 8:32
